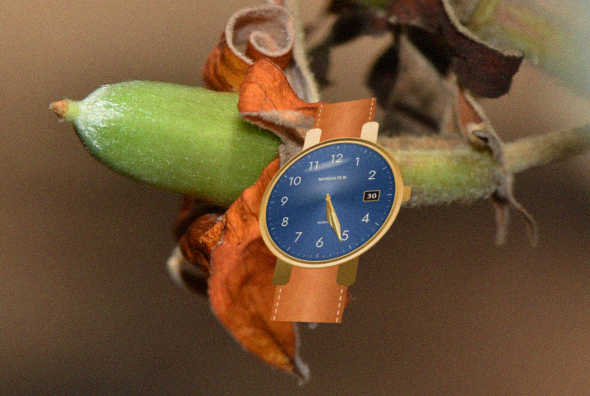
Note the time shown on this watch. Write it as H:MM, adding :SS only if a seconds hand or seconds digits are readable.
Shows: 5:26
